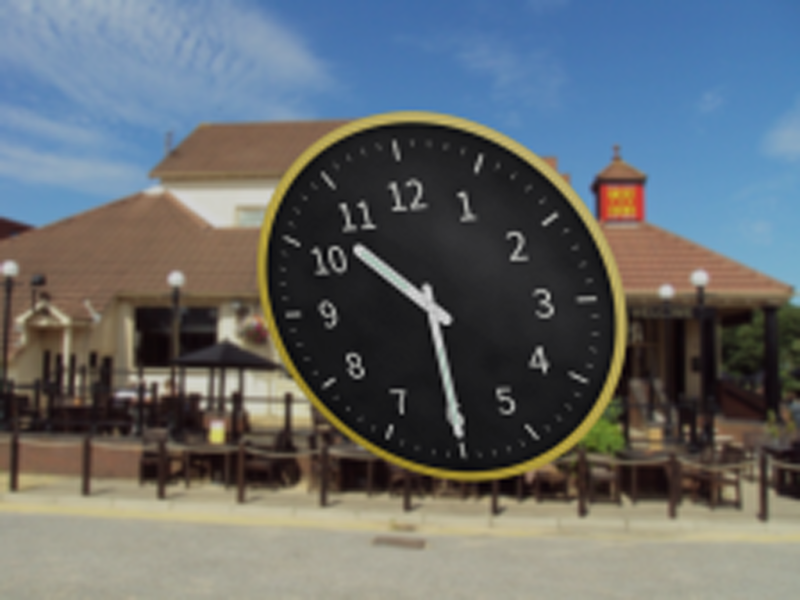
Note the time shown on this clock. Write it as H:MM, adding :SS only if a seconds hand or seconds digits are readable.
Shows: 10:30
